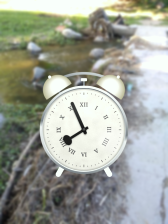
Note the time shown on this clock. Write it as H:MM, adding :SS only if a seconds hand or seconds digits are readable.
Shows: 7:56
